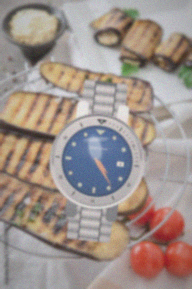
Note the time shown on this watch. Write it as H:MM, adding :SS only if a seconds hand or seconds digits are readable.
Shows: 4:24
